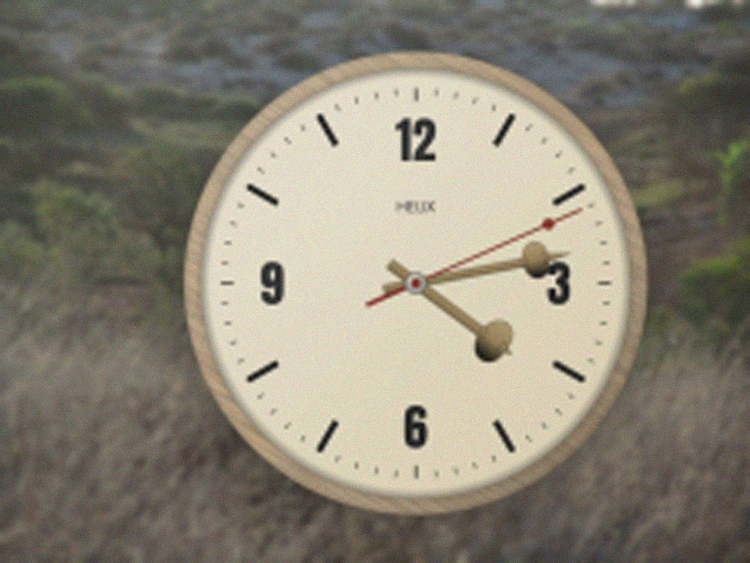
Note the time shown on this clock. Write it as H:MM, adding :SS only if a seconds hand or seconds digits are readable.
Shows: 4:13:11
